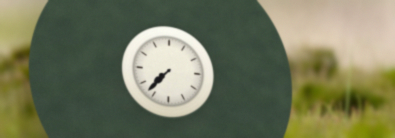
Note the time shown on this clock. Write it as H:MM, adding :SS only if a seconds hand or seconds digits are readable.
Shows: 7:37
